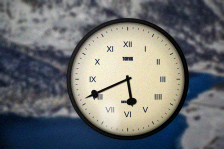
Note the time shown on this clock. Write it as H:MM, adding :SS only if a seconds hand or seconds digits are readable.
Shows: 5:41
